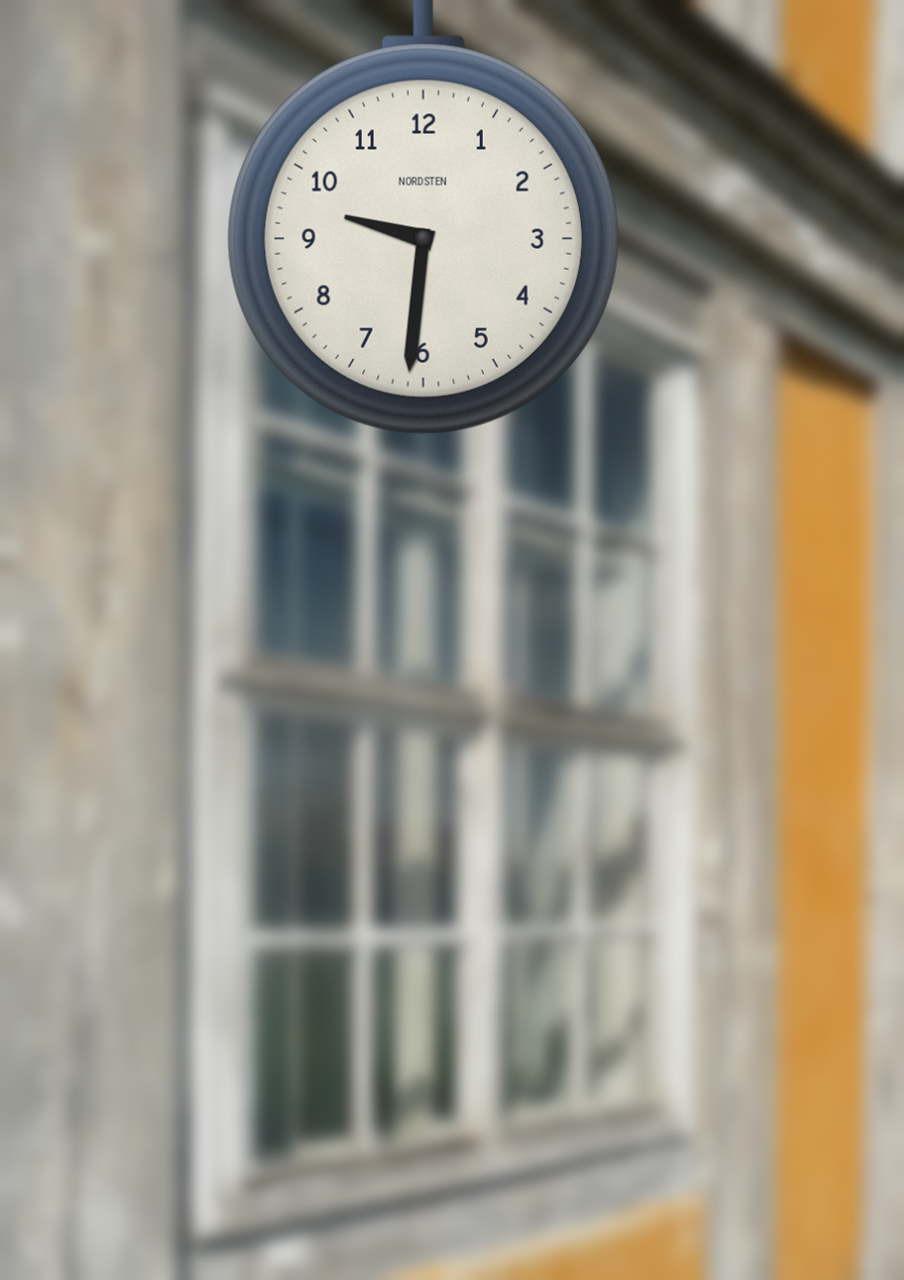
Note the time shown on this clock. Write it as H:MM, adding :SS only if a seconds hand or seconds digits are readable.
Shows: 9:31
